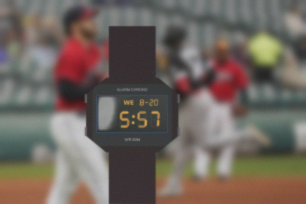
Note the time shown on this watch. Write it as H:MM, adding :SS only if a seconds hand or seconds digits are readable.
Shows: 5:57
